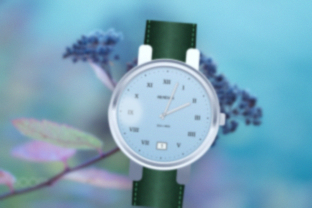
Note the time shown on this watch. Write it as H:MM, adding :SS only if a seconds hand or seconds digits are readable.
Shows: 2:03
